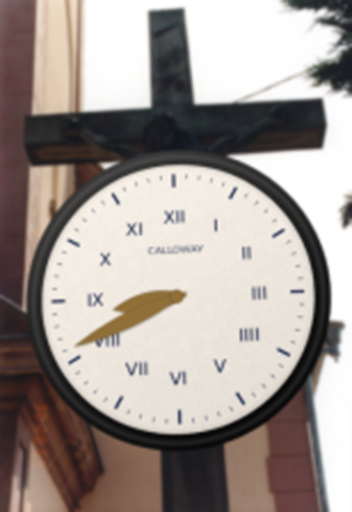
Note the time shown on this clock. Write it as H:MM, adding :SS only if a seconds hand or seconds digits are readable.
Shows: 8:41
